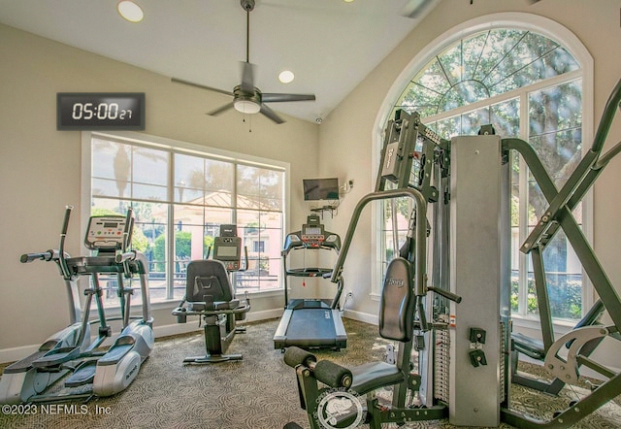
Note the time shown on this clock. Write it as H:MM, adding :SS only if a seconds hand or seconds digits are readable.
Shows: 5:00:27
